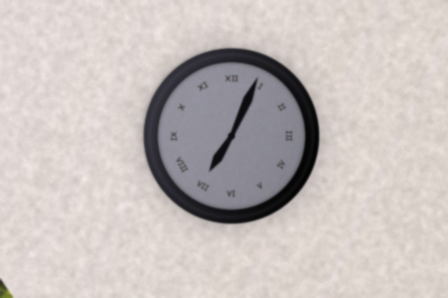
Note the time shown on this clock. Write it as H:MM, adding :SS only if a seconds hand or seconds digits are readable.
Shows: 7:04
